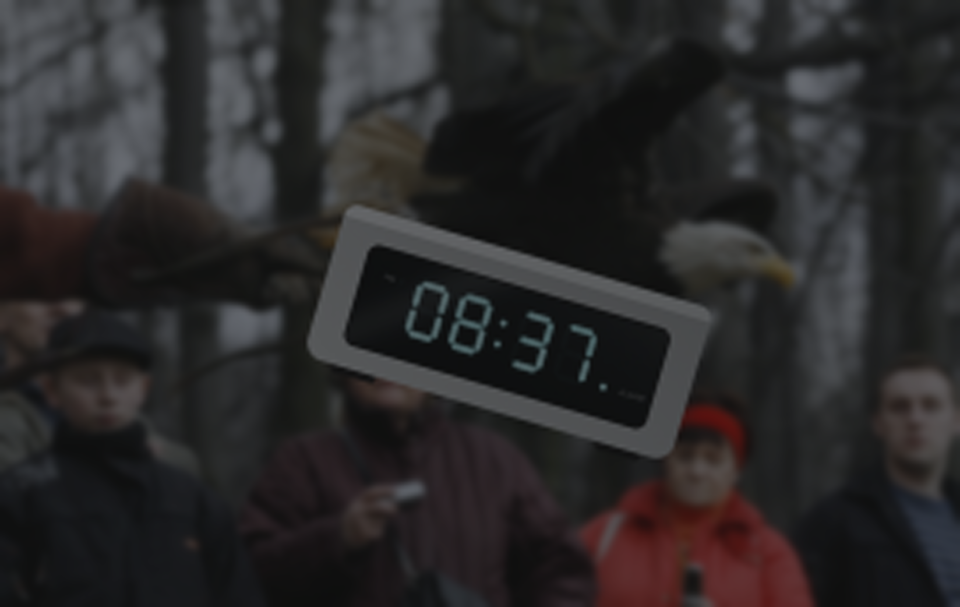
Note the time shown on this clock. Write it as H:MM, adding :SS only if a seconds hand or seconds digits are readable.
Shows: 8:37
